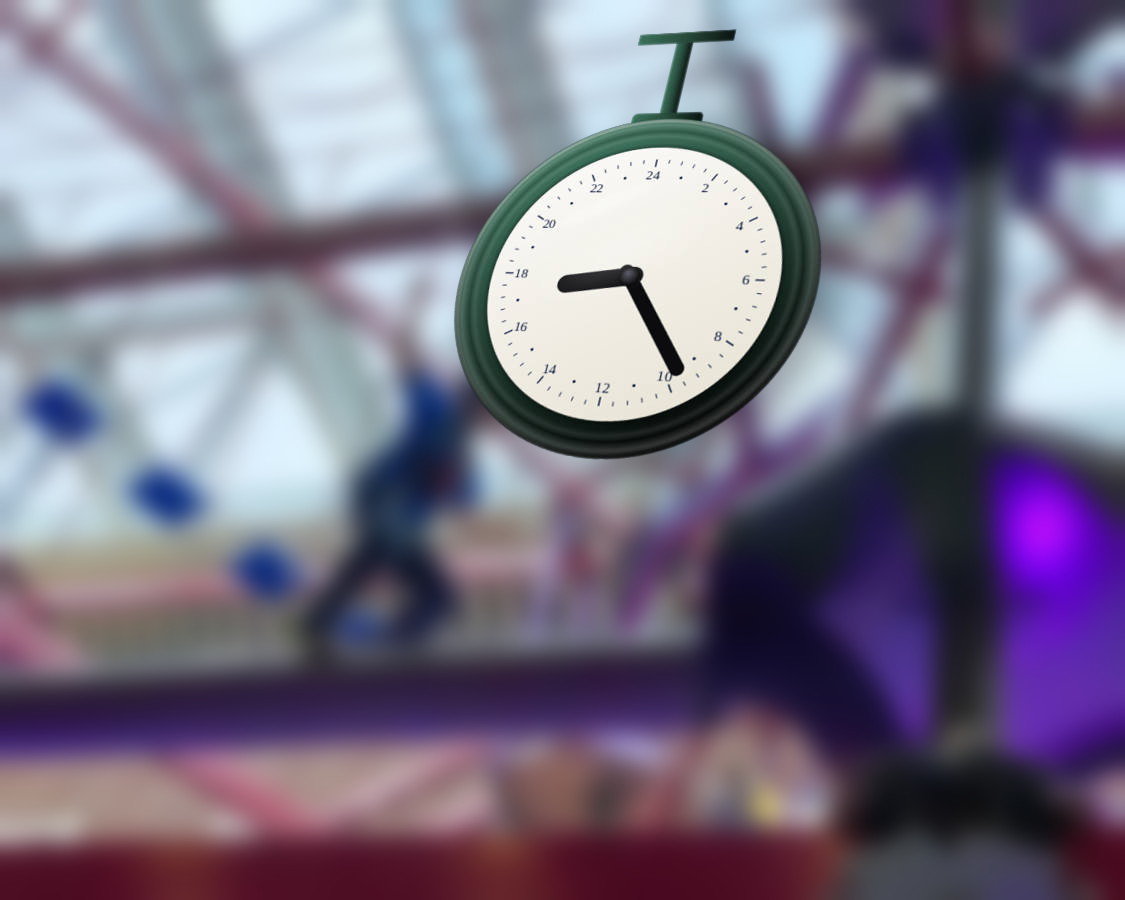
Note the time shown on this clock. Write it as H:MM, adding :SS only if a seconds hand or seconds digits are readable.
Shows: 17:24
